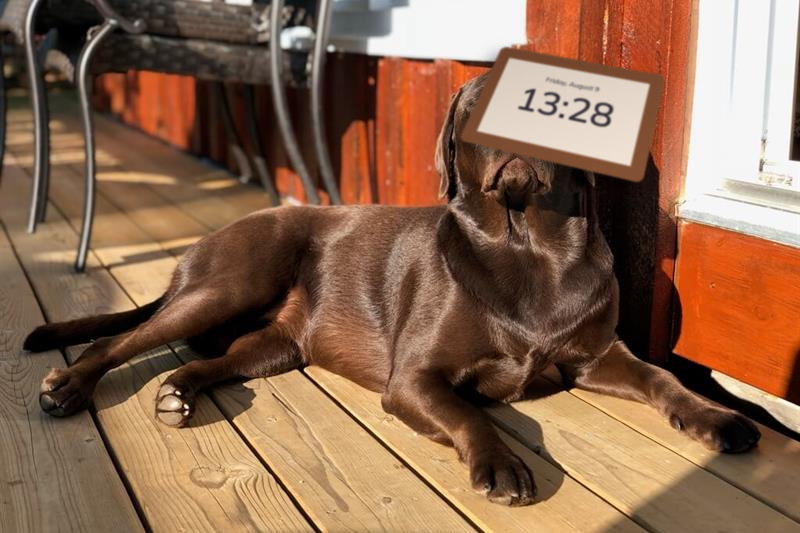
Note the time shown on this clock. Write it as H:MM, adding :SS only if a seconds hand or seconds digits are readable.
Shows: 13:28
